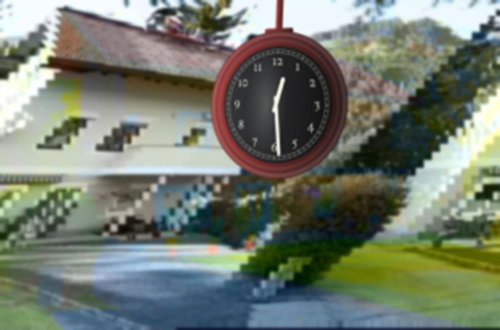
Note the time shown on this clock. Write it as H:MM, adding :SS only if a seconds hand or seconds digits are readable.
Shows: 12:29
